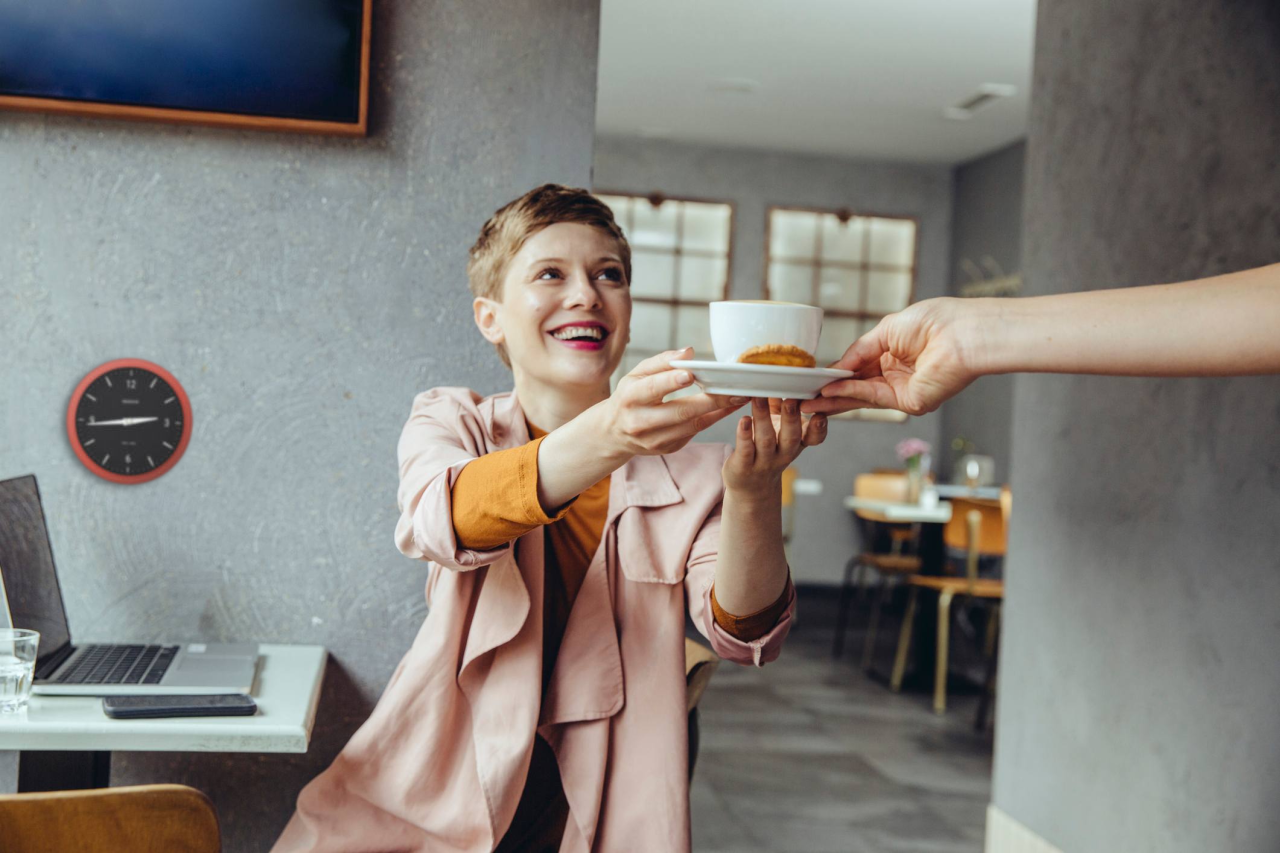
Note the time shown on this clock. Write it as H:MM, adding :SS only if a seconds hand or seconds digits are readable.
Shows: 2:44
